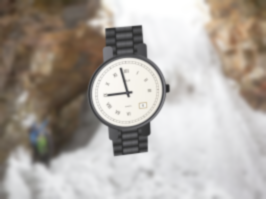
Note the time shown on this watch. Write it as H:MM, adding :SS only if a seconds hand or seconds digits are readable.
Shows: 8:58
